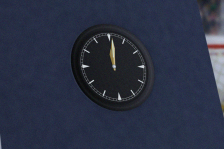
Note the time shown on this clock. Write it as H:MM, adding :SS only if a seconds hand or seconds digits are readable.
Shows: 12:01
